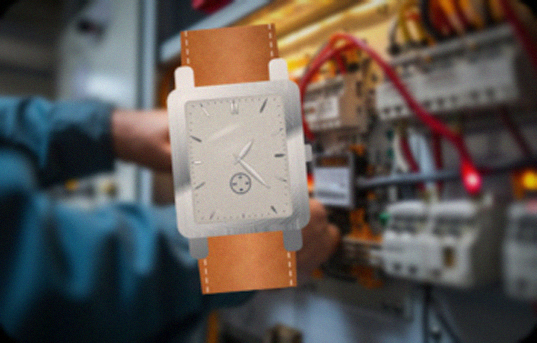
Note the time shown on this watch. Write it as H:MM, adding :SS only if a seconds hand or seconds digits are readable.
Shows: 1:23
